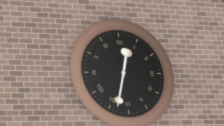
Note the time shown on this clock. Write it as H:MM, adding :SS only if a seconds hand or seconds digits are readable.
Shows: 12:33
